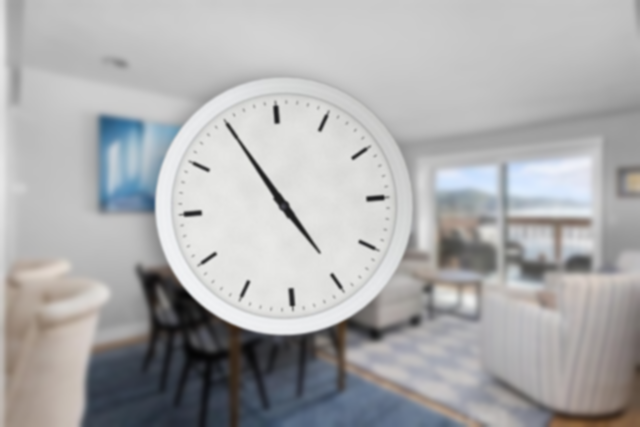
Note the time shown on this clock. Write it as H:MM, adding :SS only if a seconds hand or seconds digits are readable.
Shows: 4:55
